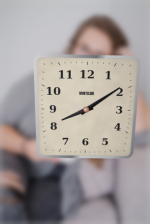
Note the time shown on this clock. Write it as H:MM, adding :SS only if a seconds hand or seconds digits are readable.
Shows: 8:09
